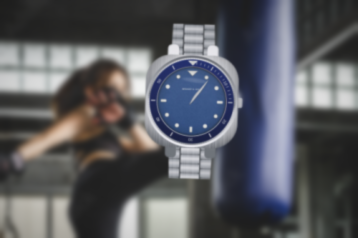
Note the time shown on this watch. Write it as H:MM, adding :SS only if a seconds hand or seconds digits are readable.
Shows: 1:06
